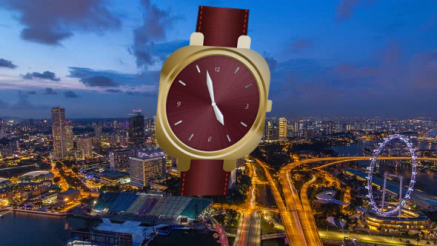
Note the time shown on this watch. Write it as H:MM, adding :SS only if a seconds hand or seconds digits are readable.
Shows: 4:57
